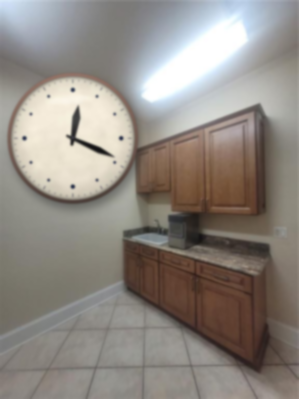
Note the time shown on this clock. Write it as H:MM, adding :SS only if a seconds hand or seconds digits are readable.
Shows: 12:19
